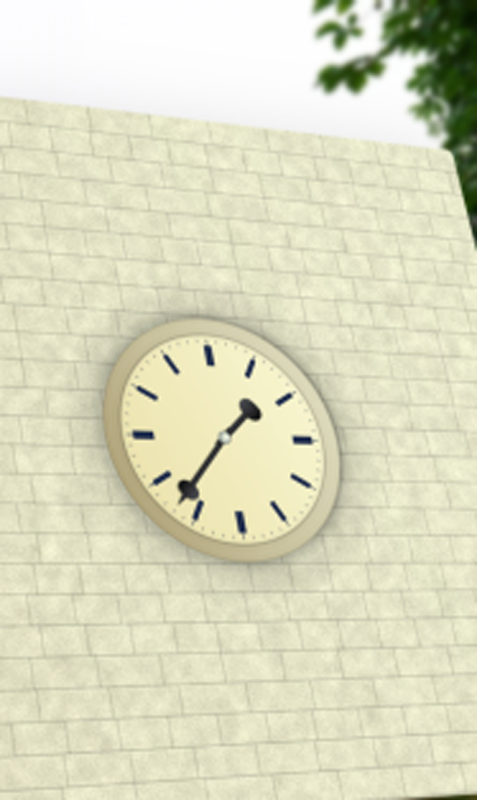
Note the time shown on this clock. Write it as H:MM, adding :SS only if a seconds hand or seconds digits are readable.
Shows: 1:37
